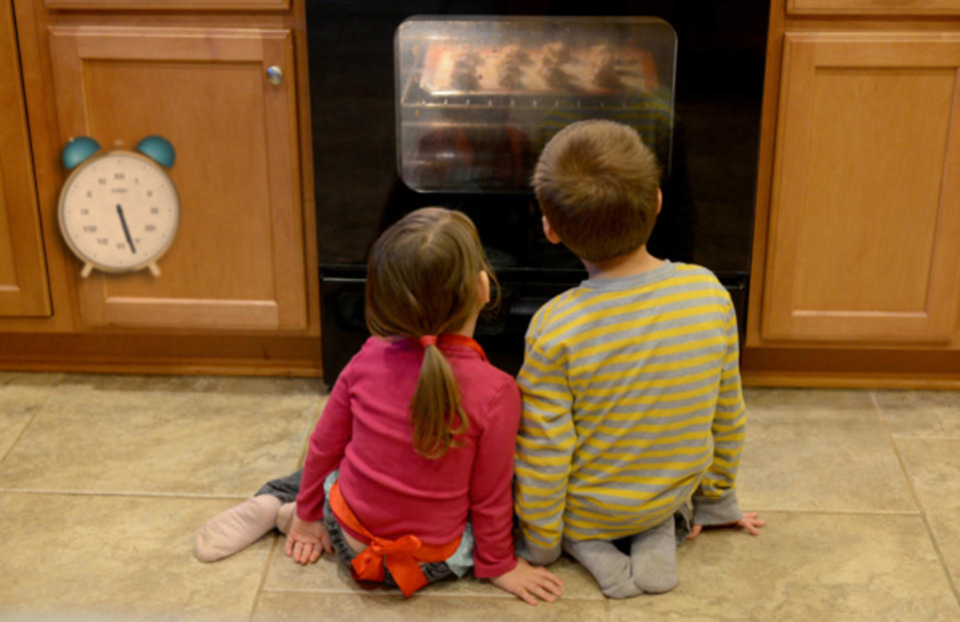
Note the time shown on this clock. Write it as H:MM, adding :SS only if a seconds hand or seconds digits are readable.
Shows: 5:27
